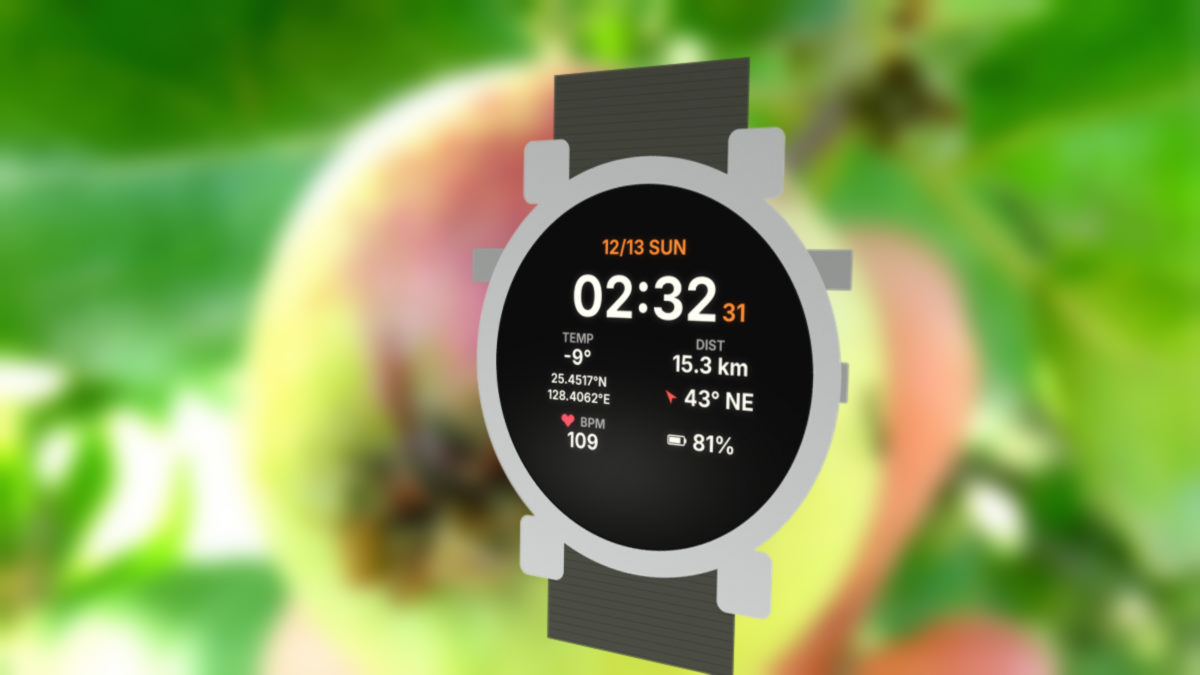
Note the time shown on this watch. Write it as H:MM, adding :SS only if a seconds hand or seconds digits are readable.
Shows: 2:32:31
